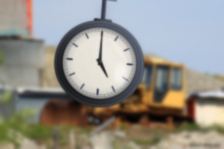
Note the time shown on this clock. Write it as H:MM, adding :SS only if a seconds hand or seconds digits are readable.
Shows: 5:00
